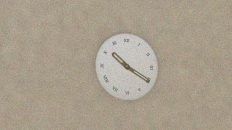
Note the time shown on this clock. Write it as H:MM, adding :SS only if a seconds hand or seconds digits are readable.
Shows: 10:20
